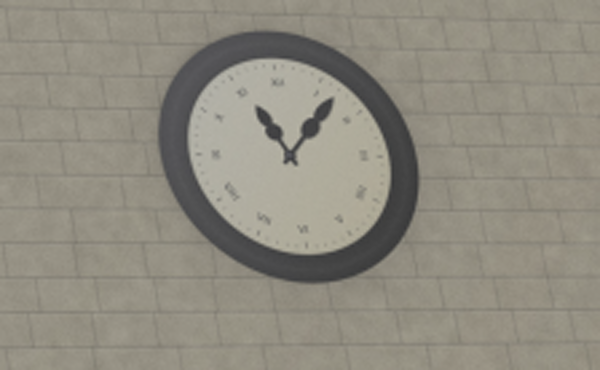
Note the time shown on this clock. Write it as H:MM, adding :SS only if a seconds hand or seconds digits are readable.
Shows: 11:07
